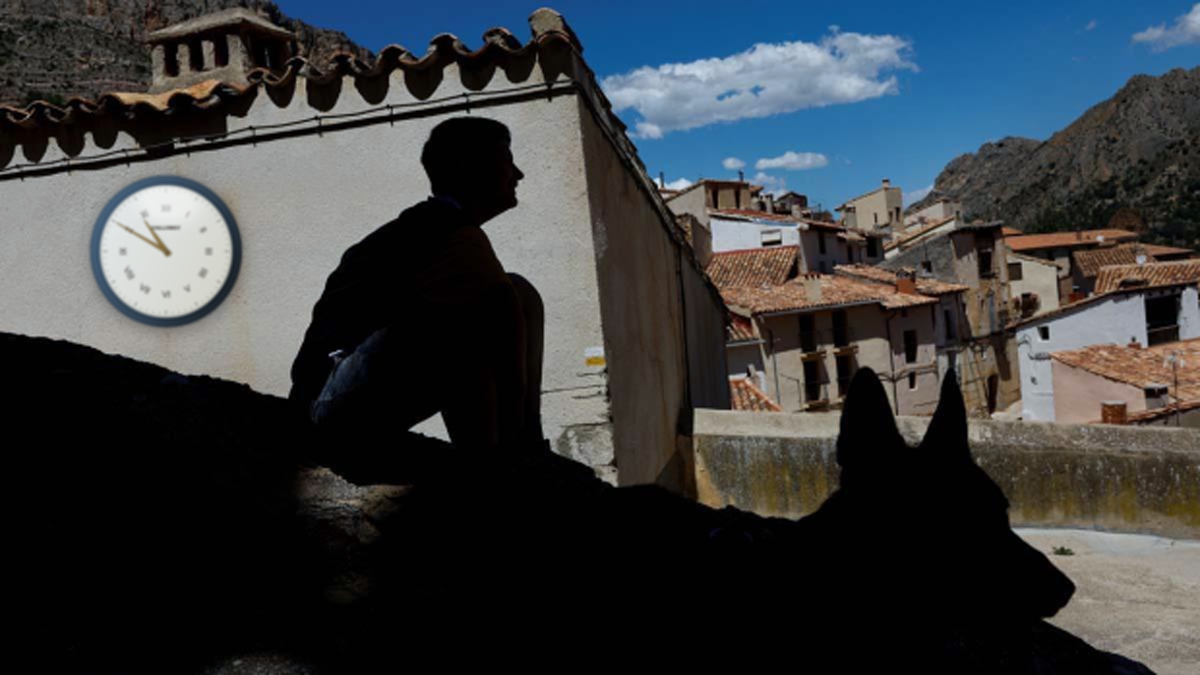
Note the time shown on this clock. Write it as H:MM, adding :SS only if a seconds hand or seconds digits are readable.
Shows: 10:50
